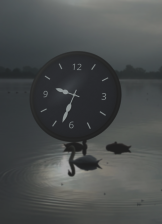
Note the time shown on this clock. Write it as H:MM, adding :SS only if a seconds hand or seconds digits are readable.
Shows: 9:33
